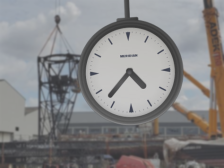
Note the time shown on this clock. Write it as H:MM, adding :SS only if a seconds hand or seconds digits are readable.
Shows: 4:37
